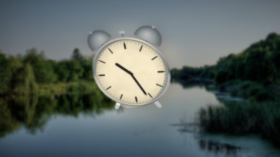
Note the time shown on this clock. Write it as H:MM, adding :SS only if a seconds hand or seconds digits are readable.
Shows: 10:26
